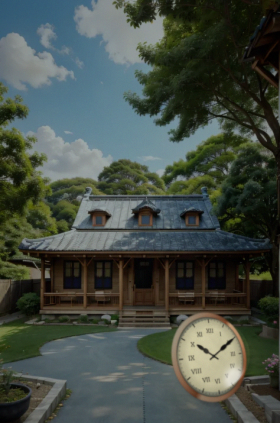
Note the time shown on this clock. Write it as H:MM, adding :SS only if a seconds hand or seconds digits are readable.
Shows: 10:10
